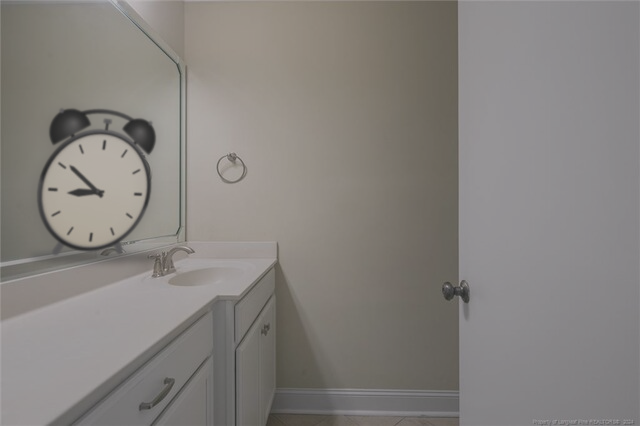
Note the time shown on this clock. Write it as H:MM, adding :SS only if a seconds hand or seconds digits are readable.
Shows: 8:51
